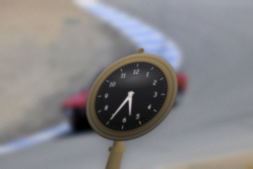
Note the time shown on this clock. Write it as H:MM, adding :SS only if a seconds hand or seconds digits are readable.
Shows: 5:35
